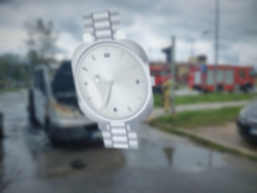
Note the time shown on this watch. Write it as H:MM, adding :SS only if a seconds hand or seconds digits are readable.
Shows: 9:34
